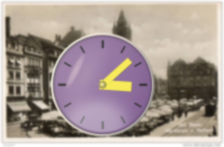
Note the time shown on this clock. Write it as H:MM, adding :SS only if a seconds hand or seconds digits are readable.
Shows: 3:08
